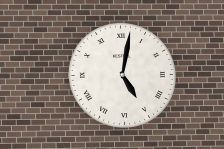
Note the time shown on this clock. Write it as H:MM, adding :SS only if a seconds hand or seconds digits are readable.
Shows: 5:02
